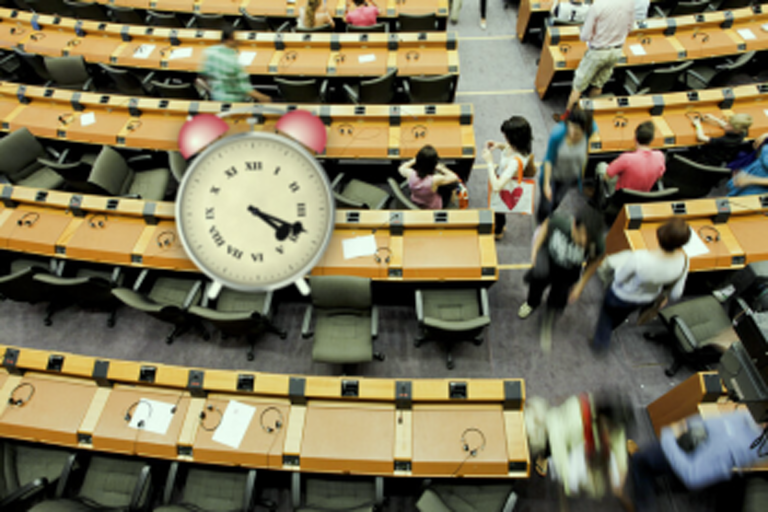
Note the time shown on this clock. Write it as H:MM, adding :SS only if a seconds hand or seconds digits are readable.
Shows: 4:19
